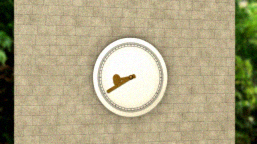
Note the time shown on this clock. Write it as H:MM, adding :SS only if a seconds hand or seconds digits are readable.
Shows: 8:40
